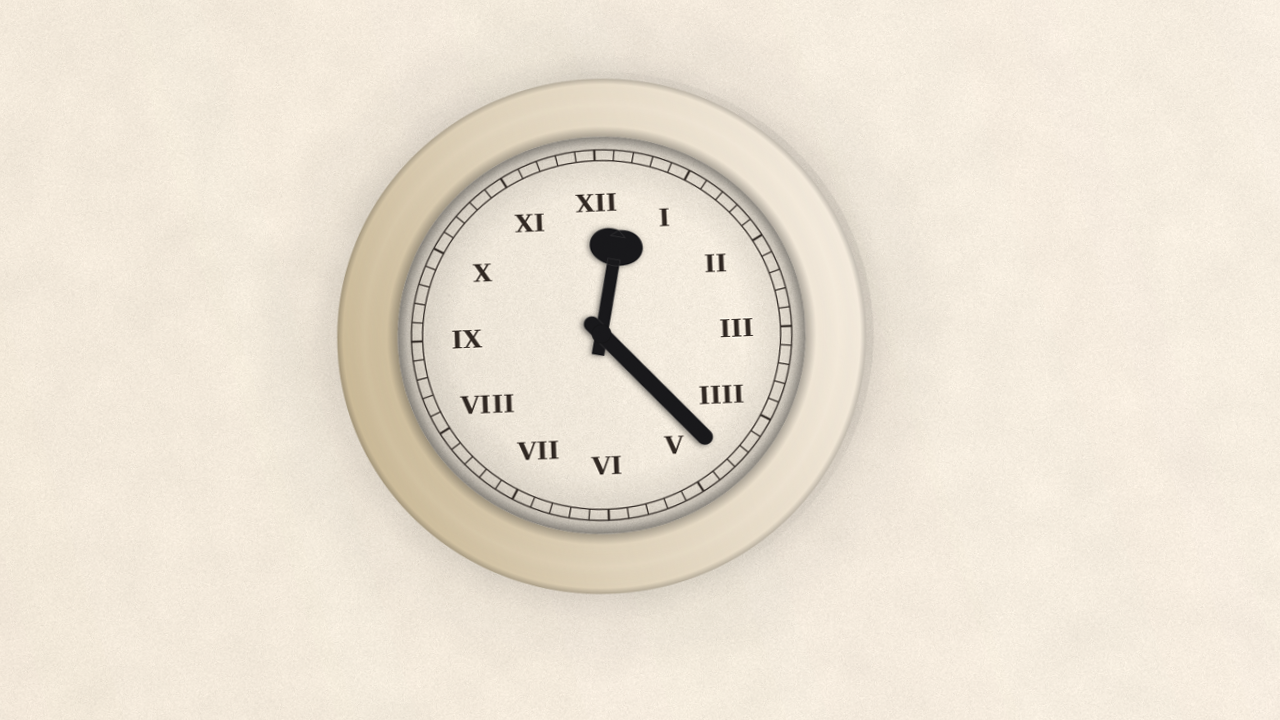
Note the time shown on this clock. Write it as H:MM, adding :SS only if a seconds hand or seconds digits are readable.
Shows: 12:23
